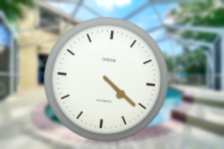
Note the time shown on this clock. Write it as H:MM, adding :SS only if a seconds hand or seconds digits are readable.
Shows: 4:21
